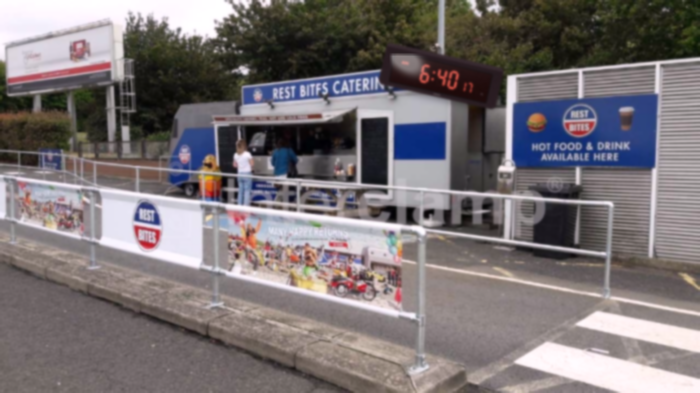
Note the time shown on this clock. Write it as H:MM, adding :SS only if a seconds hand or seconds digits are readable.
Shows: 6:40
